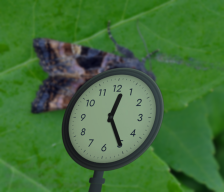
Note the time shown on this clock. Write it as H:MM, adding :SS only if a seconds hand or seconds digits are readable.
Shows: 12:25
